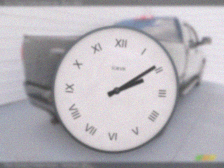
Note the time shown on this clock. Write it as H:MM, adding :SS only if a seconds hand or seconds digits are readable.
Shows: 2:09
